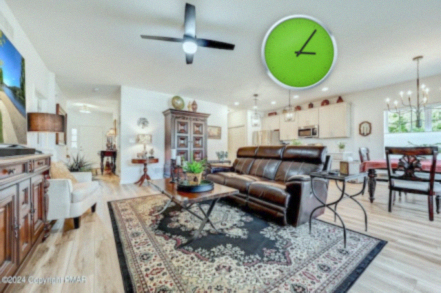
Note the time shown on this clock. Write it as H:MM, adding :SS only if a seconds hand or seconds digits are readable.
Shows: 3:06
